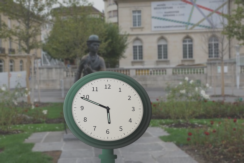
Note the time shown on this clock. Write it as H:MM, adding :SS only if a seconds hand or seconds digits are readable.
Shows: 5:49
